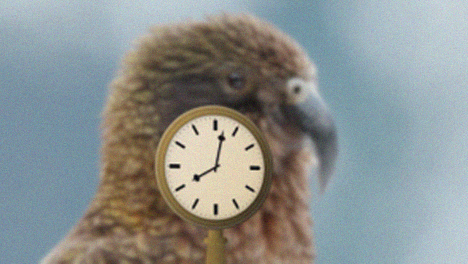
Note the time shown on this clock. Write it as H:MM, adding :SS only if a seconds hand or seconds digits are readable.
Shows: 8:02
